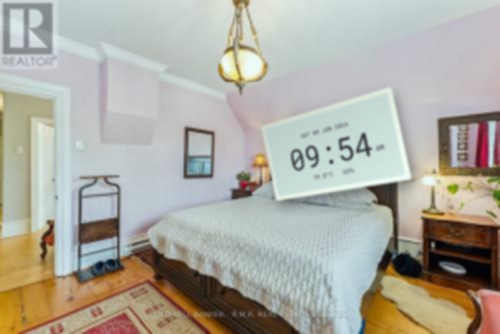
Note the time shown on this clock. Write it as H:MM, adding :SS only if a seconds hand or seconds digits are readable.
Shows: 9:54
